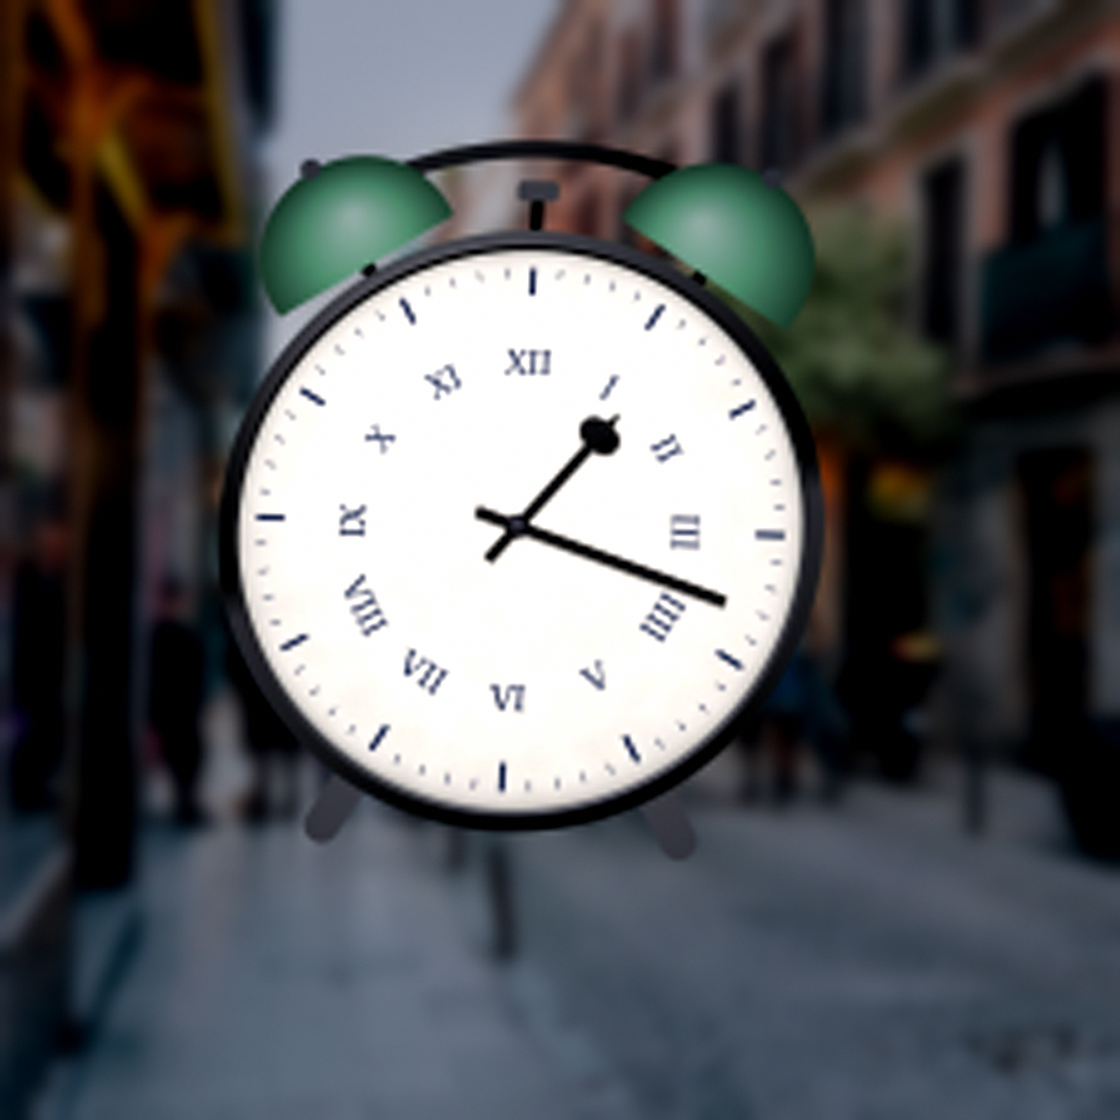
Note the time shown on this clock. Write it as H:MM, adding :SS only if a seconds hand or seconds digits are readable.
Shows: 1:18
